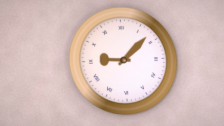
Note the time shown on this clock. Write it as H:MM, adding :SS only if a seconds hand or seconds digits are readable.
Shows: 9:08
